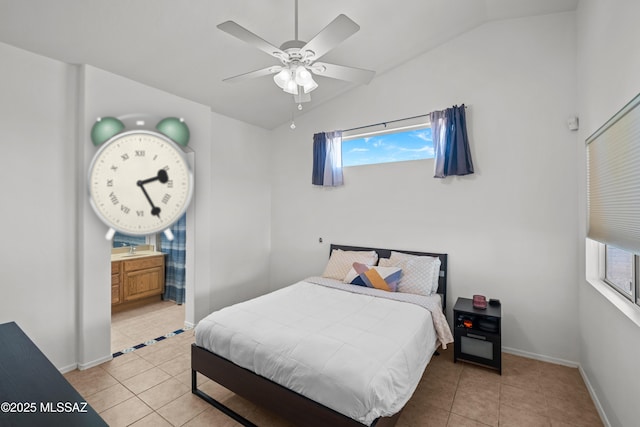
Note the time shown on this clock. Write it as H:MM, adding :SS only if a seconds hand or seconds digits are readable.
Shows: 2:25
